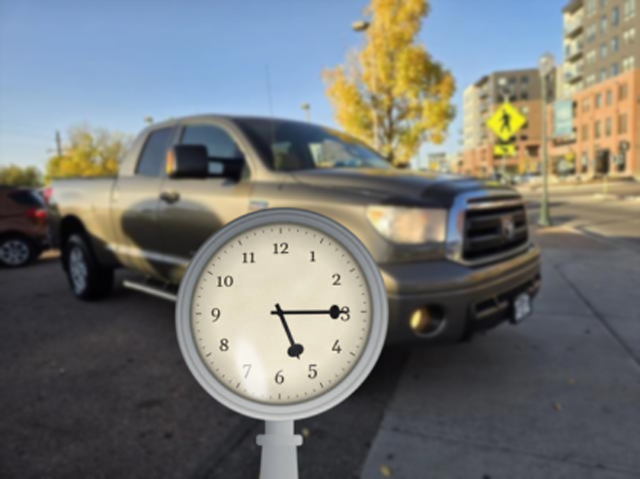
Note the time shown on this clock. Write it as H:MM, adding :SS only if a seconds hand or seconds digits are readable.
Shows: 5:15
